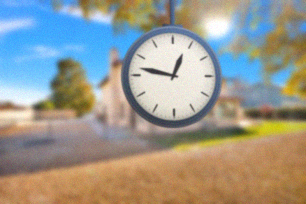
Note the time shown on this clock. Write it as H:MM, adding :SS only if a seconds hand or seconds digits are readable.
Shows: 12:47
